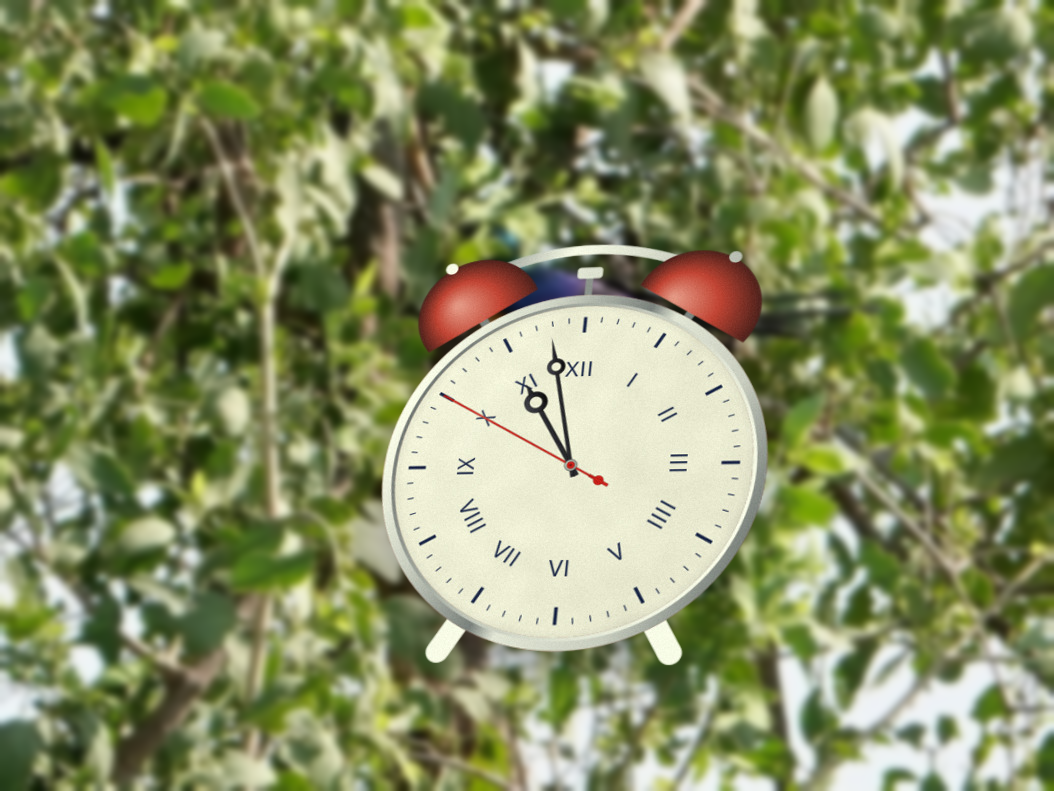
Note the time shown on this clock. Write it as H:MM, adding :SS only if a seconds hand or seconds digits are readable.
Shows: 10:57:50
